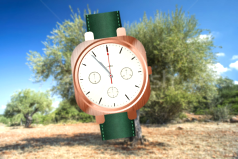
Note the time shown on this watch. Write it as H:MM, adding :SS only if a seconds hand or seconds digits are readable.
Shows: 10:54
